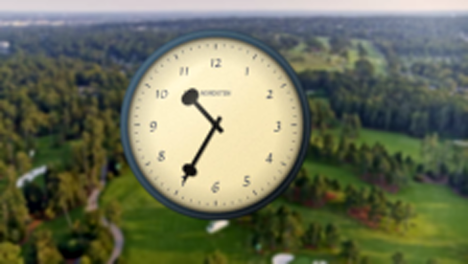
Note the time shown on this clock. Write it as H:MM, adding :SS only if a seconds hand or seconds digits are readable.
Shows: 10:35
